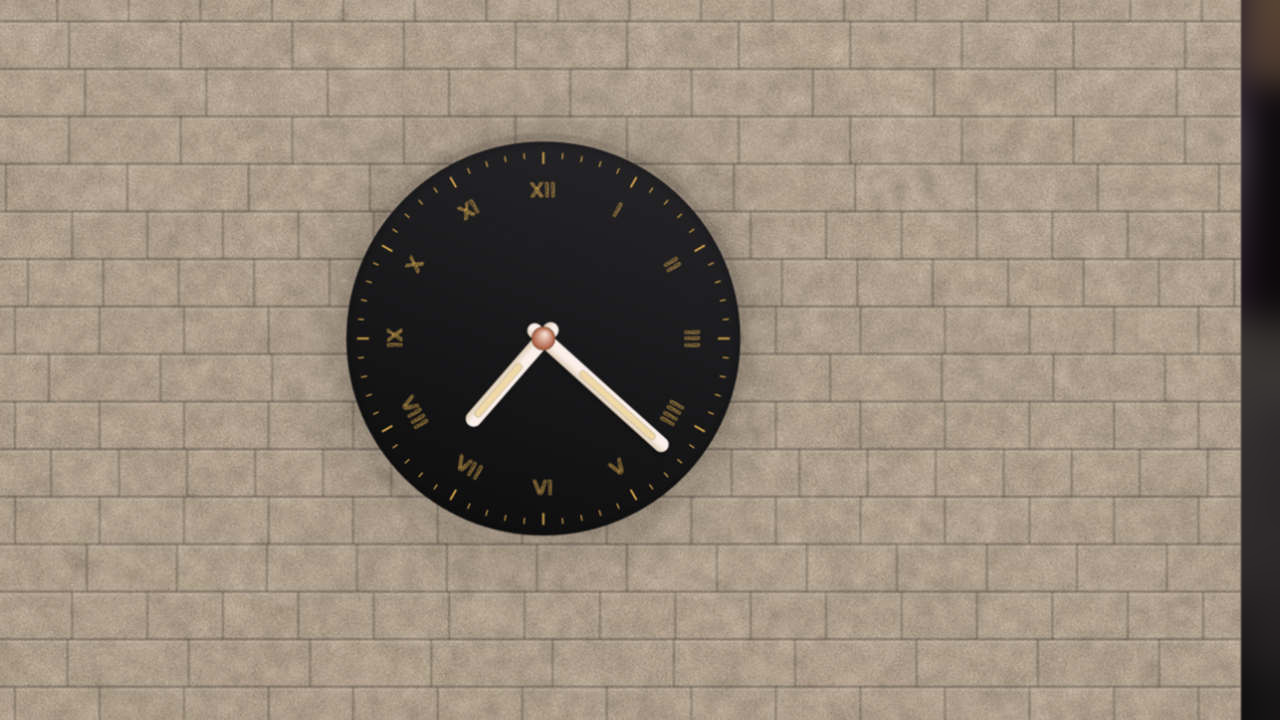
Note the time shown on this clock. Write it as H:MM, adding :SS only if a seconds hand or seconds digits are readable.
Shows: 7:22
